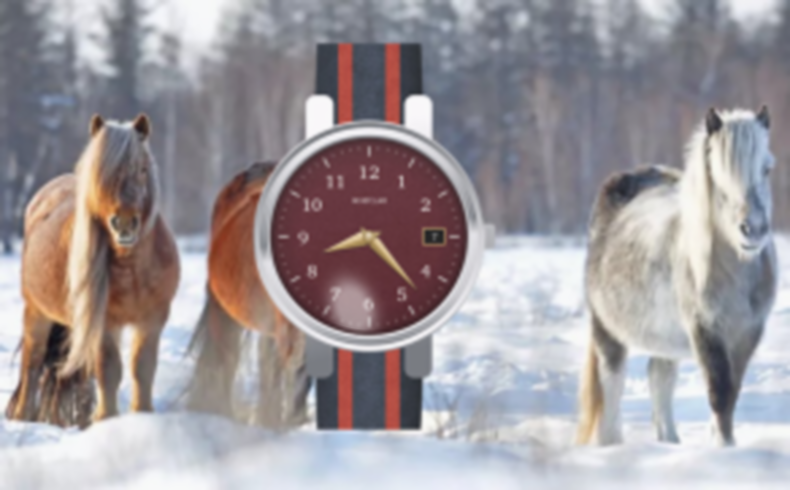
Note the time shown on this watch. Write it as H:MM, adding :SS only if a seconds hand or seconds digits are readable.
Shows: 8:23
